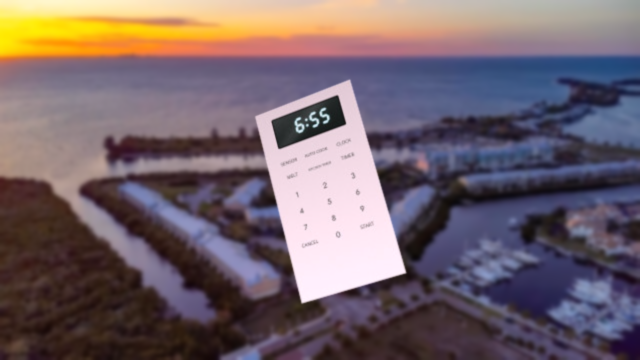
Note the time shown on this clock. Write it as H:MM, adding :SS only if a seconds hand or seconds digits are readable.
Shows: 6:55
